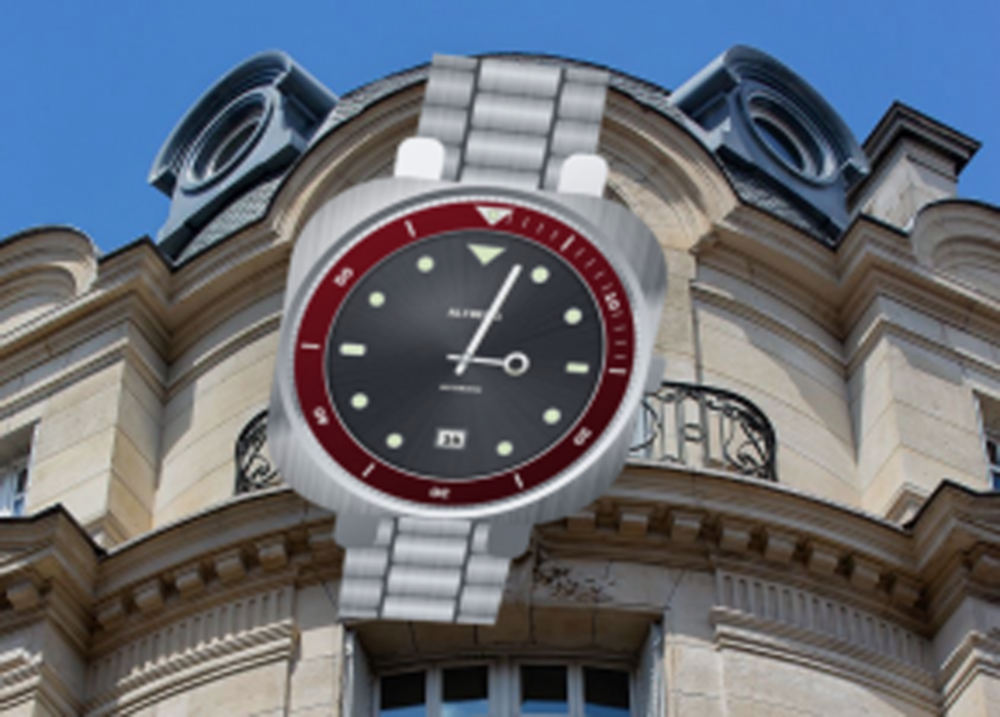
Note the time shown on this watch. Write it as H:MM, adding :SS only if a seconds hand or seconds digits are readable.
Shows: 3:03
